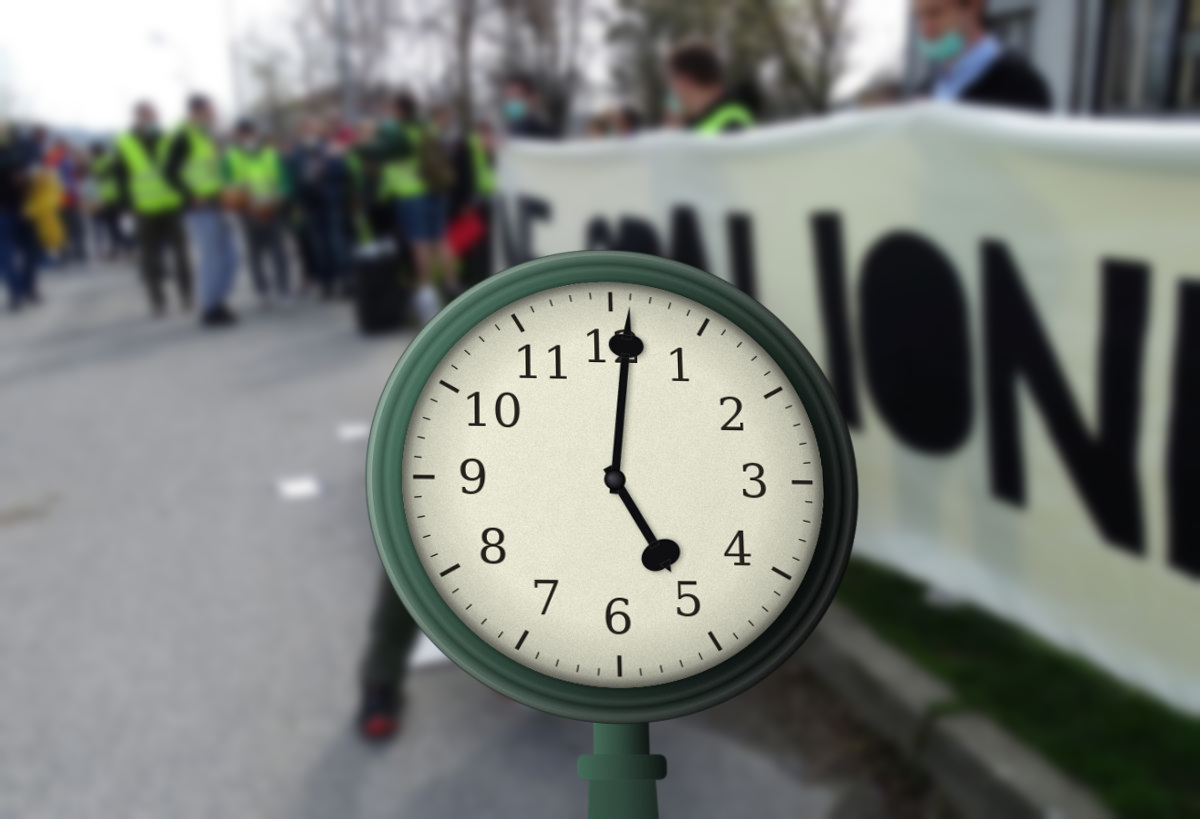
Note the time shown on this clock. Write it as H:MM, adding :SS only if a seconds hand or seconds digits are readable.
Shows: 5:01
